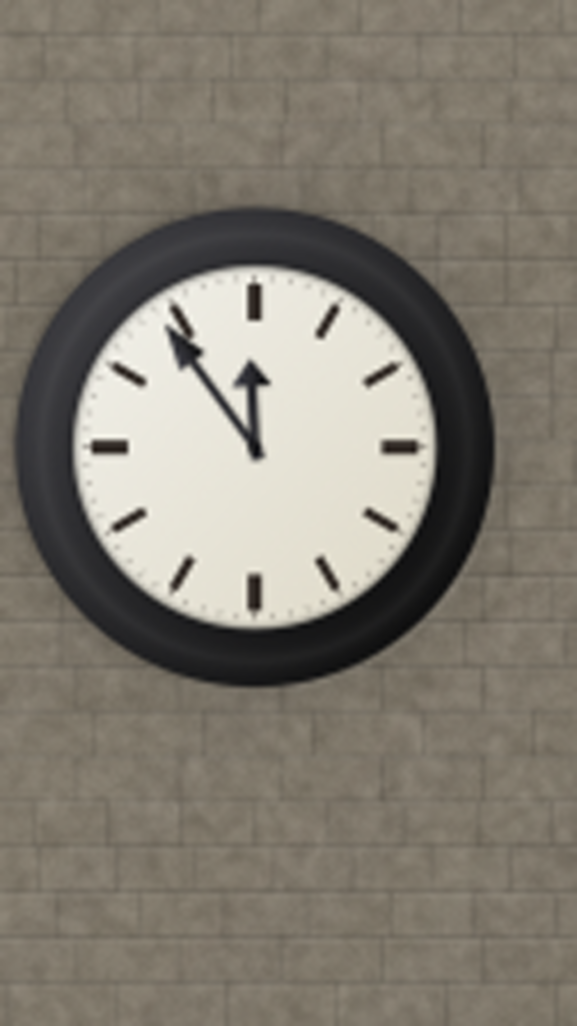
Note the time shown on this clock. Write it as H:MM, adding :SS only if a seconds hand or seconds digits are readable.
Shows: 11:54
